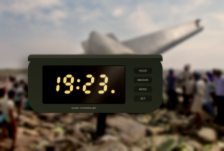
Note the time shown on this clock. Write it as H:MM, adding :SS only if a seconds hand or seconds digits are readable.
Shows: 19:23
